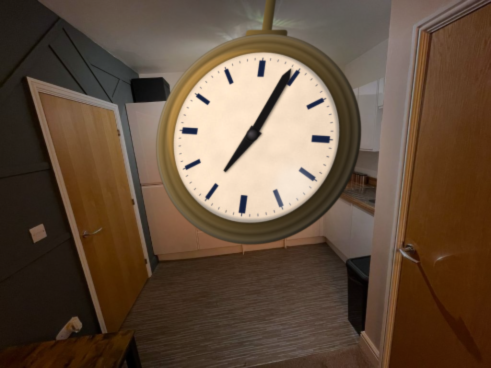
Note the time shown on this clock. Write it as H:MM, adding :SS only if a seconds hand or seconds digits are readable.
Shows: 7:04
